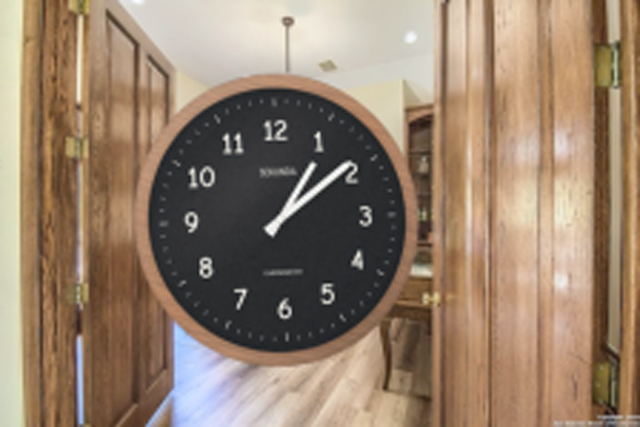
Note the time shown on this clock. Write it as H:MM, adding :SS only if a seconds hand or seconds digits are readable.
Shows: 1:09
